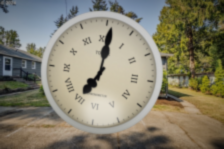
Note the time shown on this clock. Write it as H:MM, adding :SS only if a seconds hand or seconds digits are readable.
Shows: 7:01
